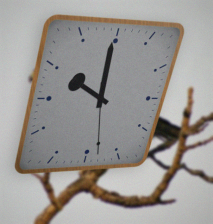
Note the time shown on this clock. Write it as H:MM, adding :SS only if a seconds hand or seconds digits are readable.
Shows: 9:59:28
